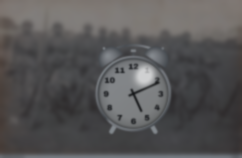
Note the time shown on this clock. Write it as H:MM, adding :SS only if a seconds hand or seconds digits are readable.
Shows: 5:11
